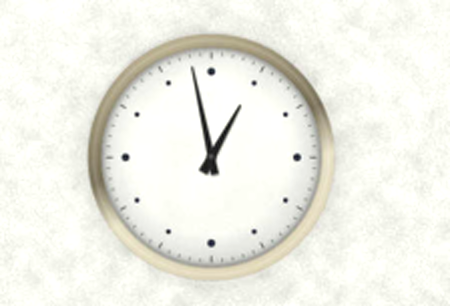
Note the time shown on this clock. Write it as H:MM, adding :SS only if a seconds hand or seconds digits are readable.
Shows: 12:58
